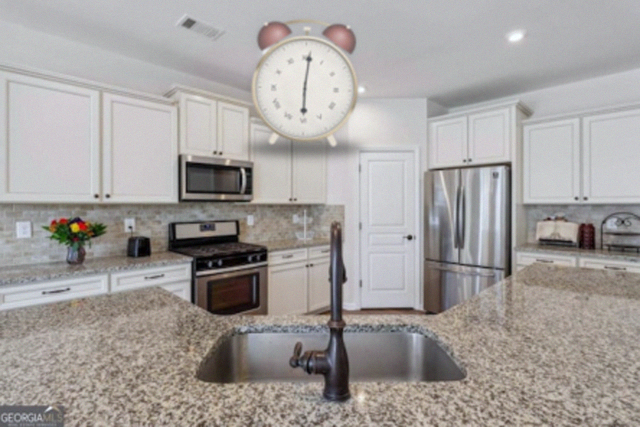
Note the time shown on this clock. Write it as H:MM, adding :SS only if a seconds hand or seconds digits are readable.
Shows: 6:01
